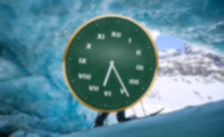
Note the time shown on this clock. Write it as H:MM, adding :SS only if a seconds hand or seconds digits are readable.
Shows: 6:24
